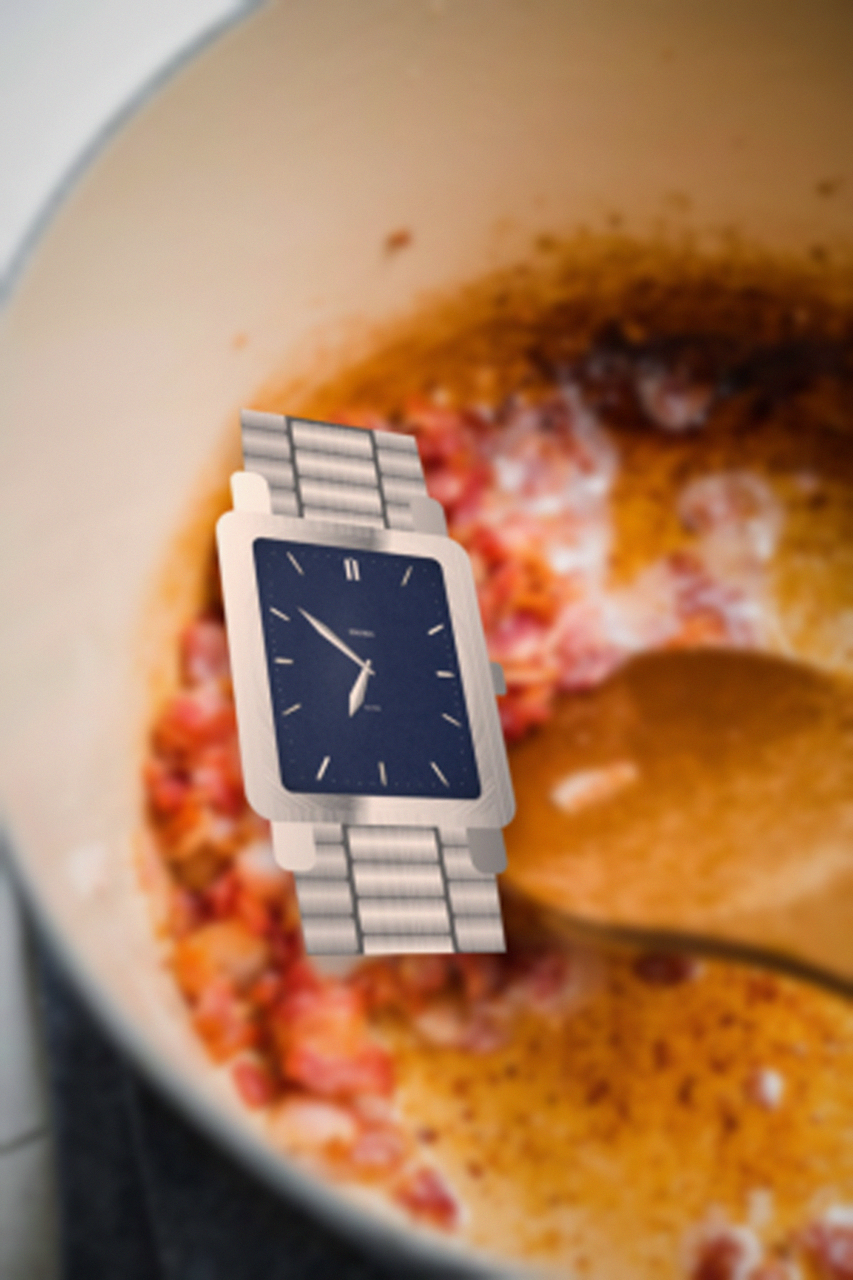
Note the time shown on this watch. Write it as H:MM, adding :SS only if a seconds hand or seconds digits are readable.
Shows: 6:52
